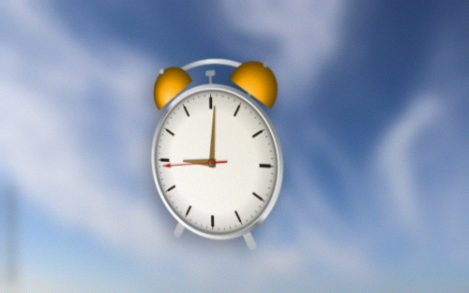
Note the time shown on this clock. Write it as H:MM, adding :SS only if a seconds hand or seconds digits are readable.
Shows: 9:00:44
